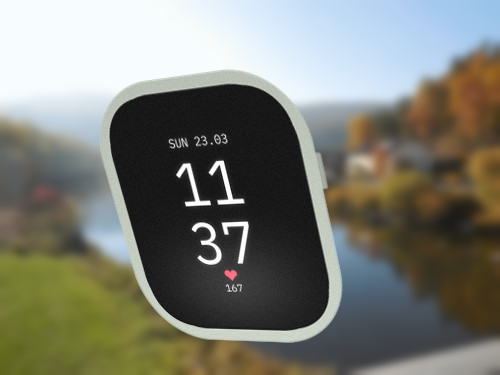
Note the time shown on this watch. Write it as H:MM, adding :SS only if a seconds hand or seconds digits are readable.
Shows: 11:37
